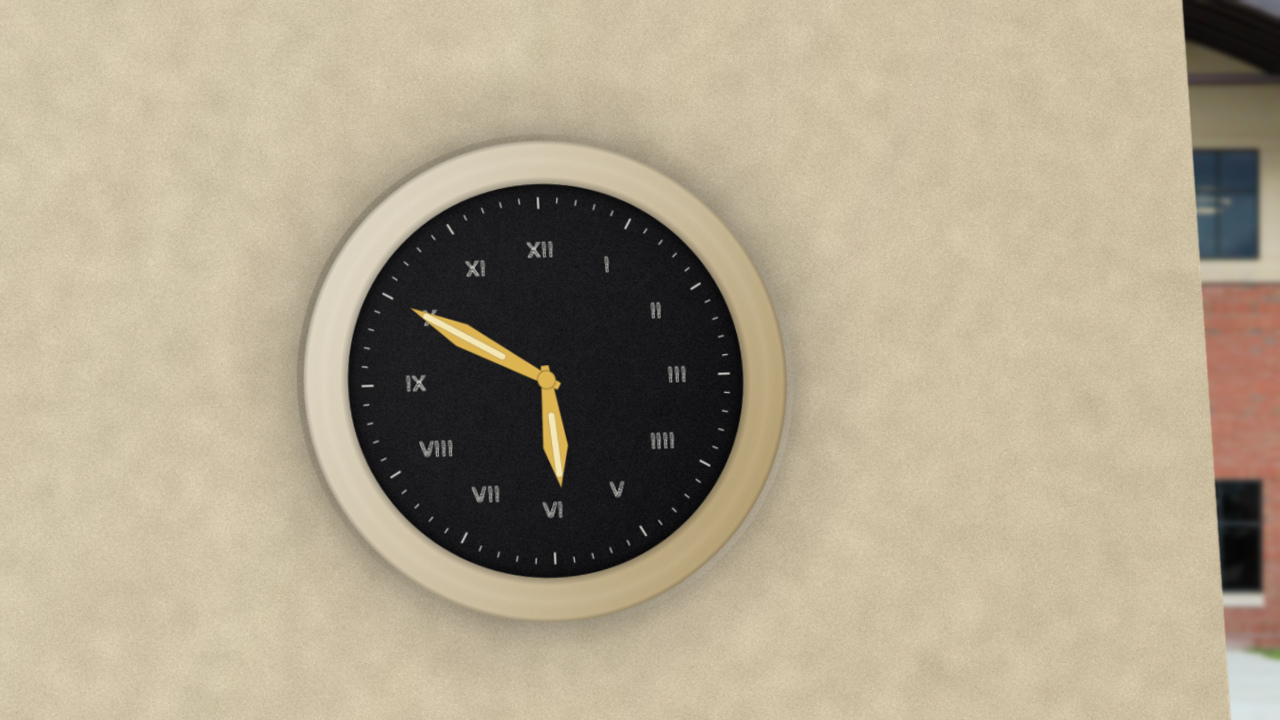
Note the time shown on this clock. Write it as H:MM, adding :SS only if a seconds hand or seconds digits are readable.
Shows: 5:50
